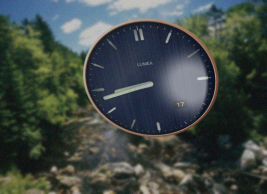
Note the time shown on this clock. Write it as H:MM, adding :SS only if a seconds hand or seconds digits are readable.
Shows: 8:43
